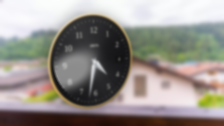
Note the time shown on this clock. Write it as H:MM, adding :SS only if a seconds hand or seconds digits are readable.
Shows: 4:32
